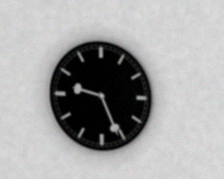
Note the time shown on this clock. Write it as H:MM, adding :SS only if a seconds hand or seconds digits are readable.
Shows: 9:26
